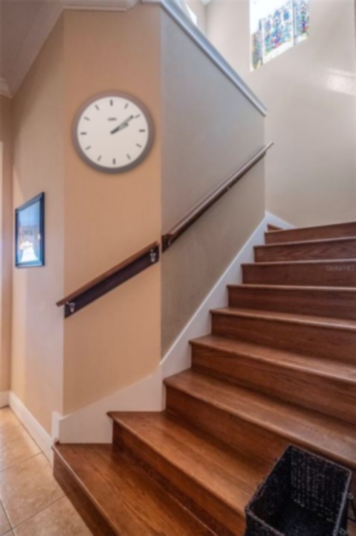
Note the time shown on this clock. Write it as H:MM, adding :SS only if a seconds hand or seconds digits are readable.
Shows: 2:09
